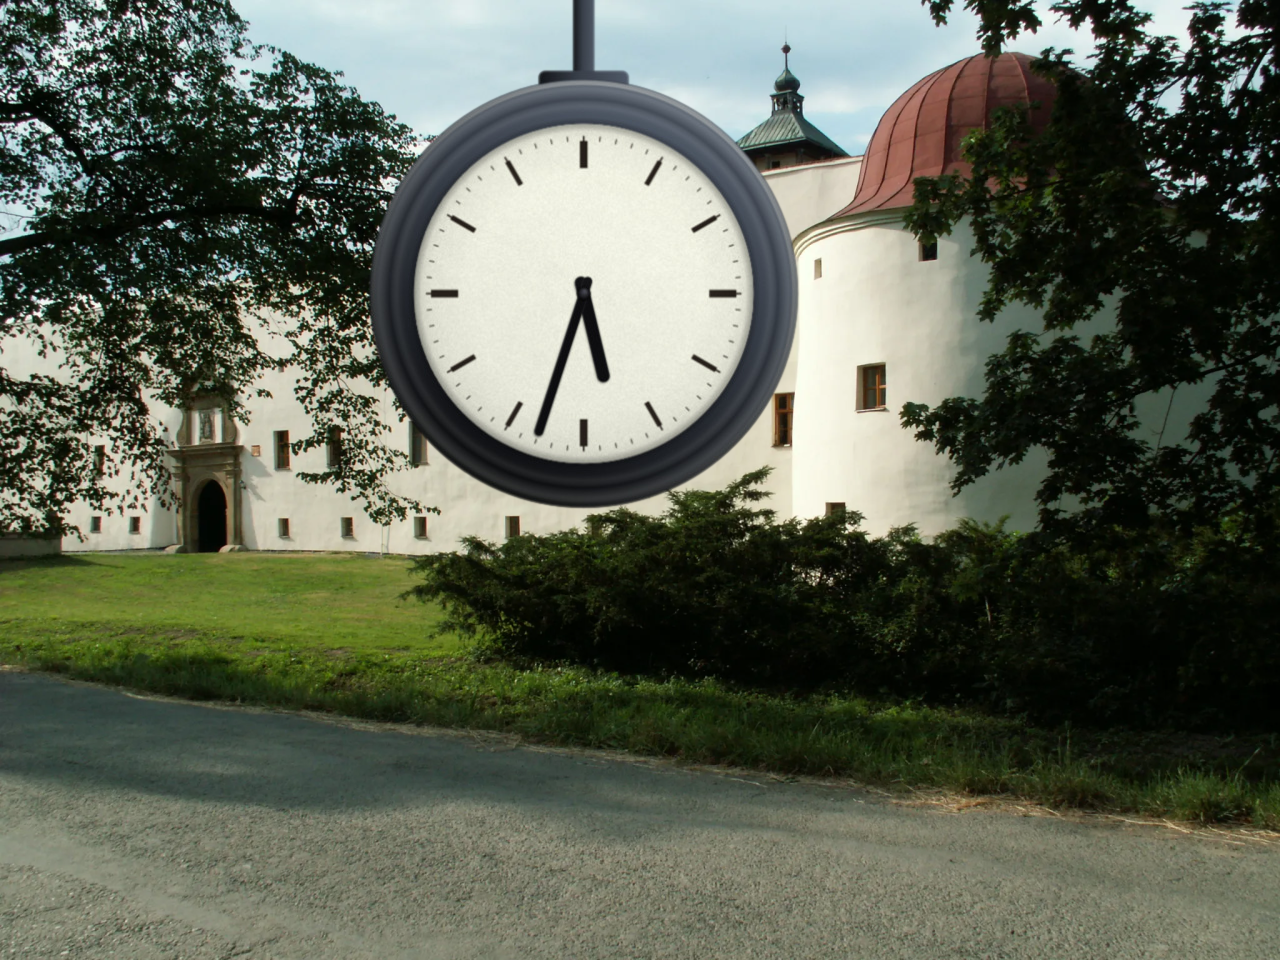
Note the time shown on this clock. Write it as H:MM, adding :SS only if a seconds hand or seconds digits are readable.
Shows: 5:33
